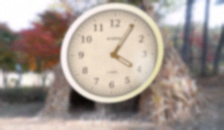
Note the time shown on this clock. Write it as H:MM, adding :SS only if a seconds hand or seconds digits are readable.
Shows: 4:05
